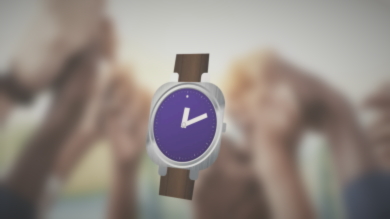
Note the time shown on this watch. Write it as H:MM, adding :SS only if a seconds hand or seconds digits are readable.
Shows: 12:11
